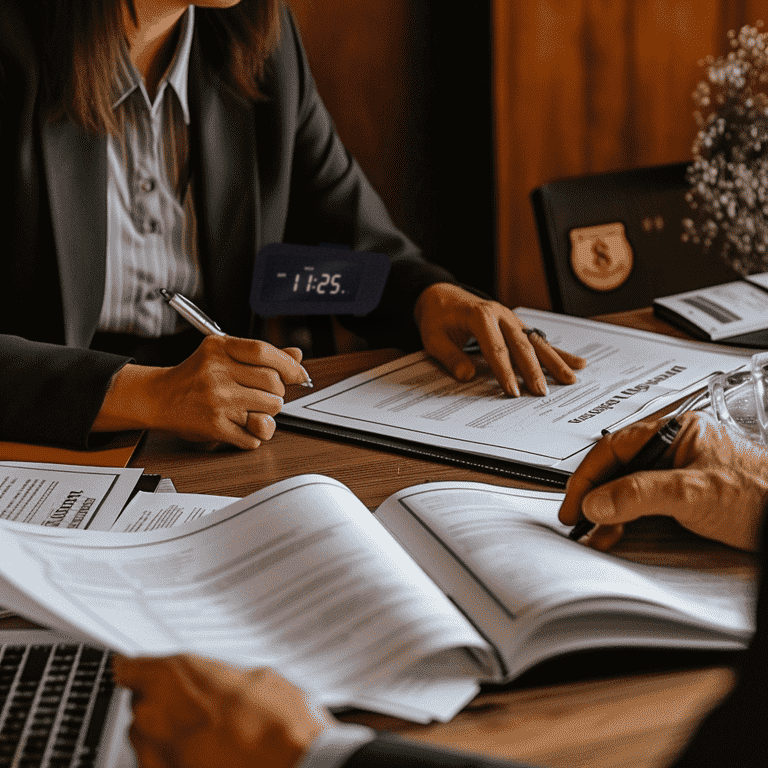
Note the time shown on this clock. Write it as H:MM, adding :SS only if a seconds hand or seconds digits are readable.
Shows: 11:25
